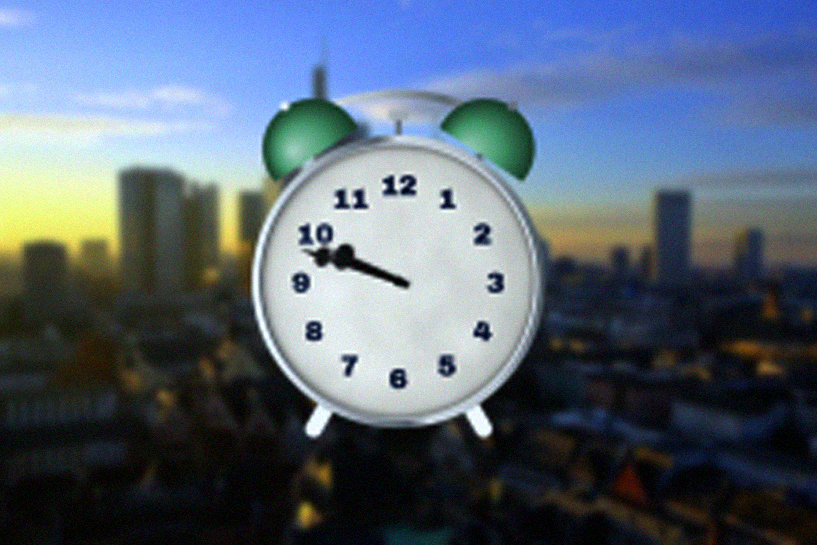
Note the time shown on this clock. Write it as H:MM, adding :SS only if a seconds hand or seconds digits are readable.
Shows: 9:48
